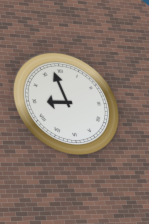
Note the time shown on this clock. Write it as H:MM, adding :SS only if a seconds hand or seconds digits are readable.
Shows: 8:58
